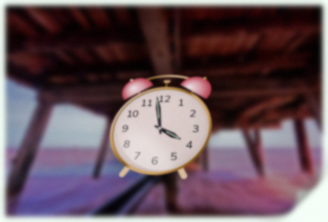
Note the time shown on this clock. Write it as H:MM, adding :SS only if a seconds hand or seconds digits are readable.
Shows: 3:58
